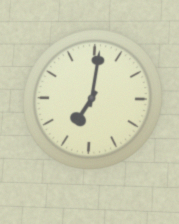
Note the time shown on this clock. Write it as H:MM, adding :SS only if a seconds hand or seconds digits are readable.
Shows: 7:01
